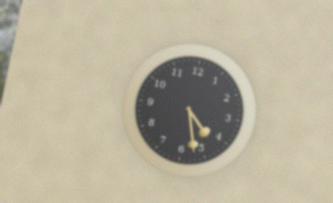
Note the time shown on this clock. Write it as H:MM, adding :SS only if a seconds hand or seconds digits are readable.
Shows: 4:27
